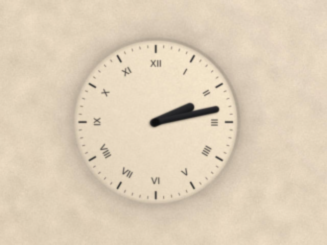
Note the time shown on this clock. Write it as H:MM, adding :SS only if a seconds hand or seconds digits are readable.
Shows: 2:13
